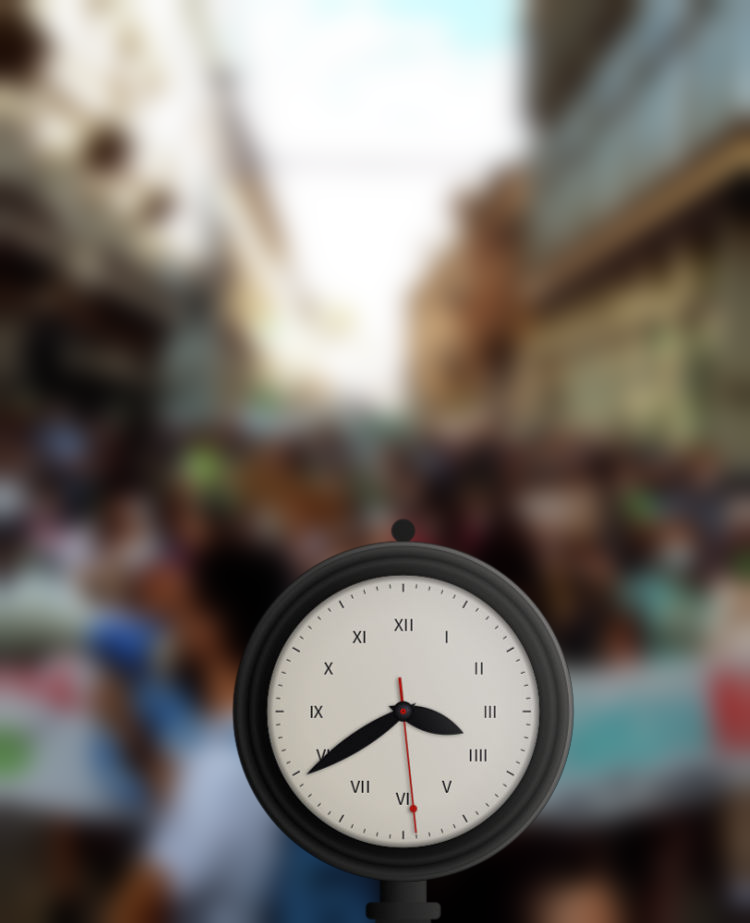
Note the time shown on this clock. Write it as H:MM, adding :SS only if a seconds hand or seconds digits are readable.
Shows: 3:39:29
